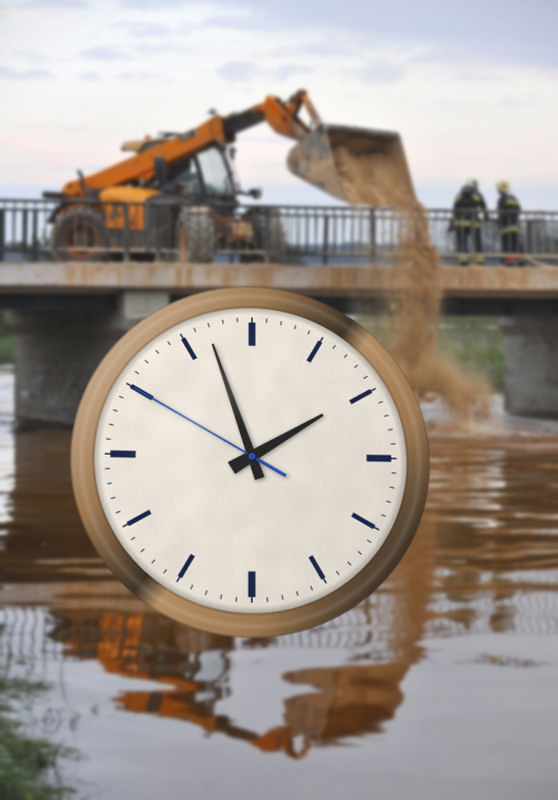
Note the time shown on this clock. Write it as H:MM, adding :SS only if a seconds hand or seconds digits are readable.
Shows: 1:56:50
